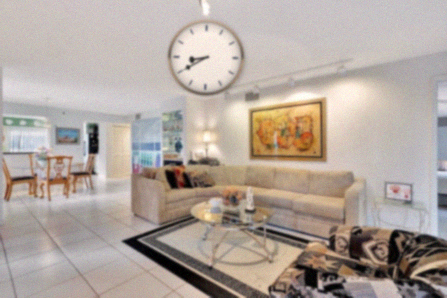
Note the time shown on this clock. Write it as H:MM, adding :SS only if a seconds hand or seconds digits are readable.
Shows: 8:40
